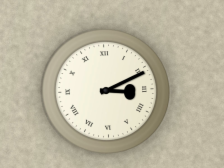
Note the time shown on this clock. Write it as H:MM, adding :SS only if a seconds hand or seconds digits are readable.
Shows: 3:11
